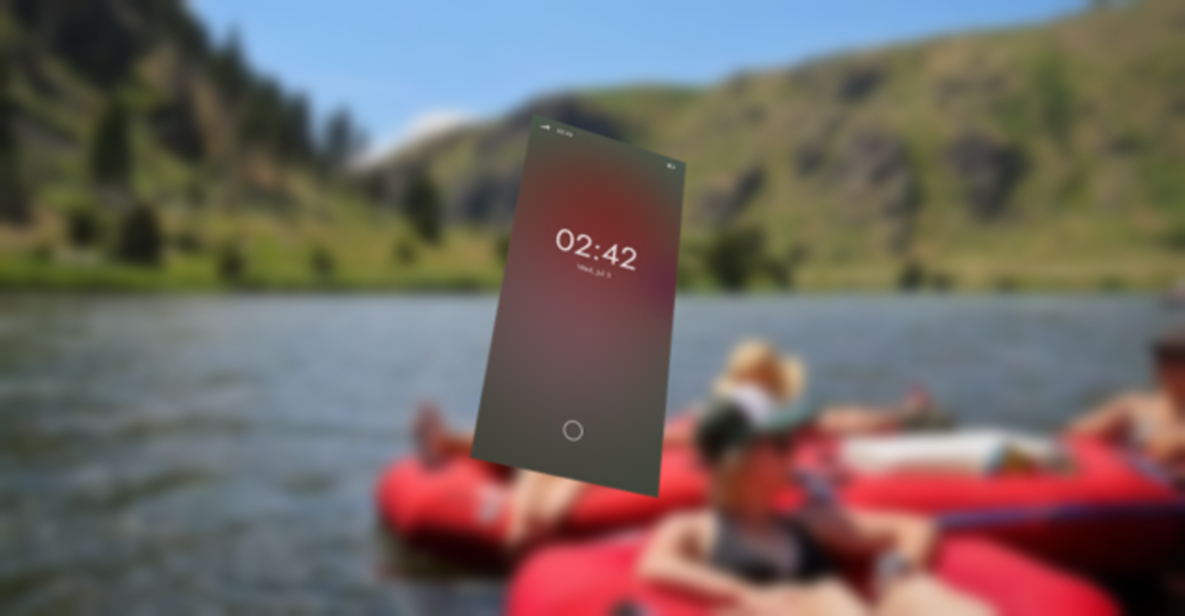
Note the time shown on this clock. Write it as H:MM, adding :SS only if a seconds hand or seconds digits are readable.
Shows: 2:42
